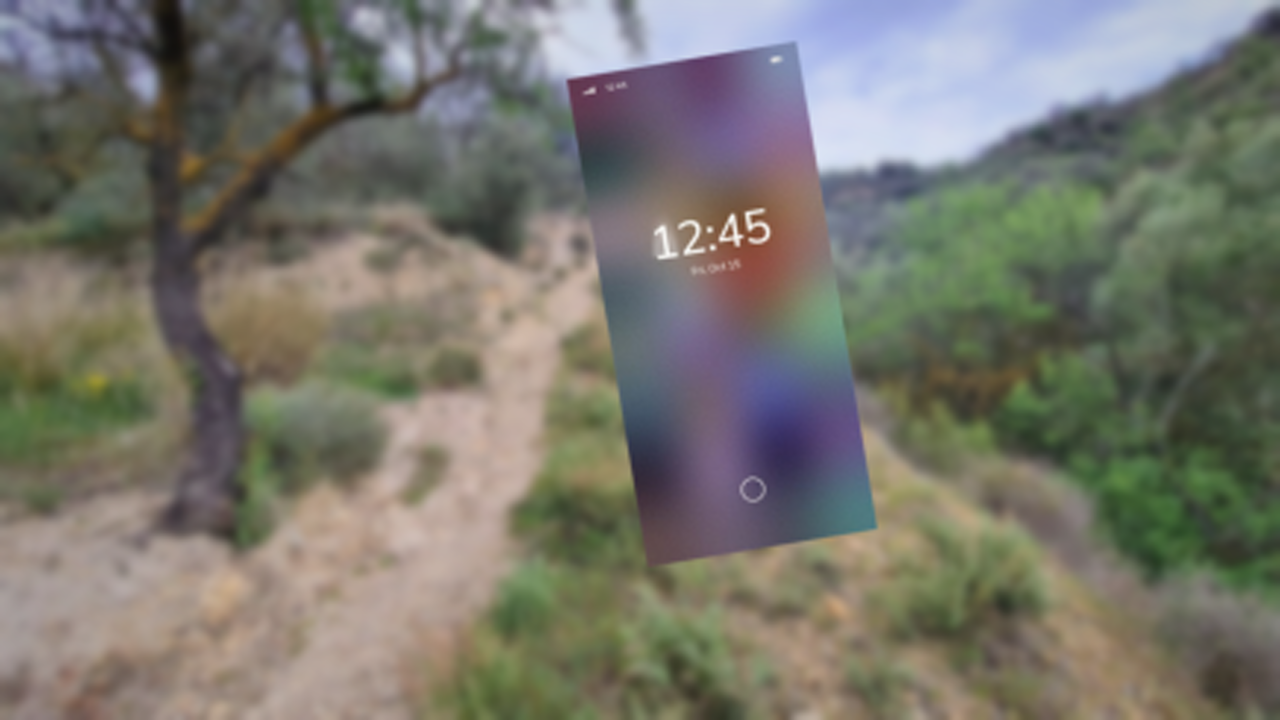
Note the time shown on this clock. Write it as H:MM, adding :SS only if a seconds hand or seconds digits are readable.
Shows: 12:45
